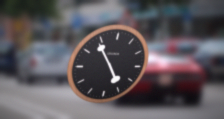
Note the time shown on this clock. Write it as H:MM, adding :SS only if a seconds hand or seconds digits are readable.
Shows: 4:54
